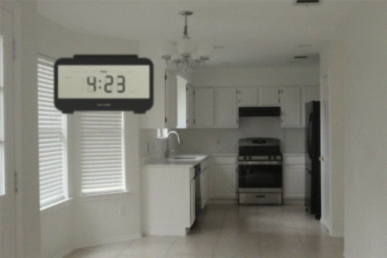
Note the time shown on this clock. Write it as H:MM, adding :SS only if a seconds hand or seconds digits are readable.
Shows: 4:23
